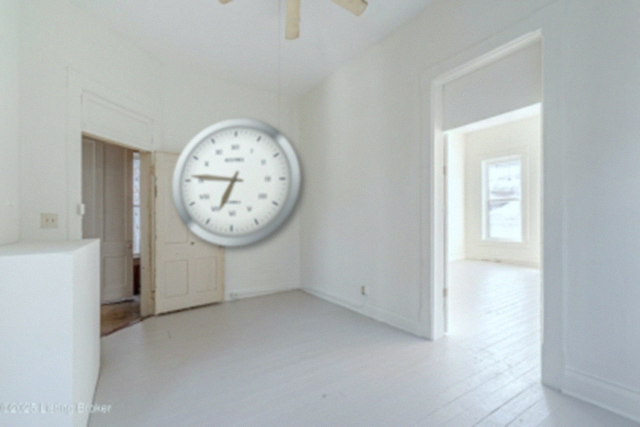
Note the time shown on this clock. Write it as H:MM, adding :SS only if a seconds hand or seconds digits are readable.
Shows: 6:46
